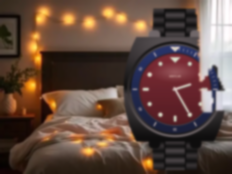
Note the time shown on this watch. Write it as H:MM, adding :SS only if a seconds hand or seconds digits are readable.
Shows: 2:25
